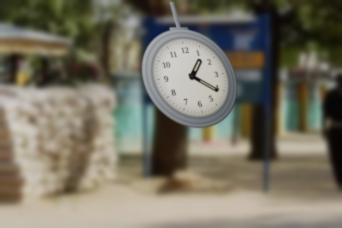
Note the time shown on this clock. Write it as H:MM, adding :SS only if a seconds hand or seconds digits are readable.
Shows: 1:21
